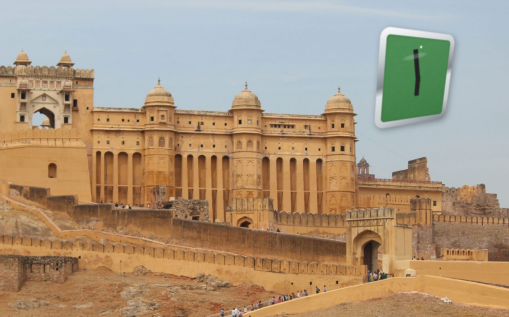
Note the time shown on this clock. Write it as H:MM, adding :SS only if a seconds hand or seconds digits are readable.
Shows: 5:58
